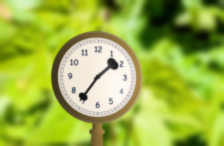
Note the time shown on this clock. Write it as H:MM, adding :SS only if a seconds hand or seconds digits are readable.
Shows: 1:36
